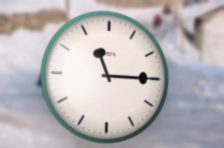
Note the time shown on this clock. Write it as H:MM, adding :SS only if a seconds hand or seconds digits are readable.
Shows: 11:15
